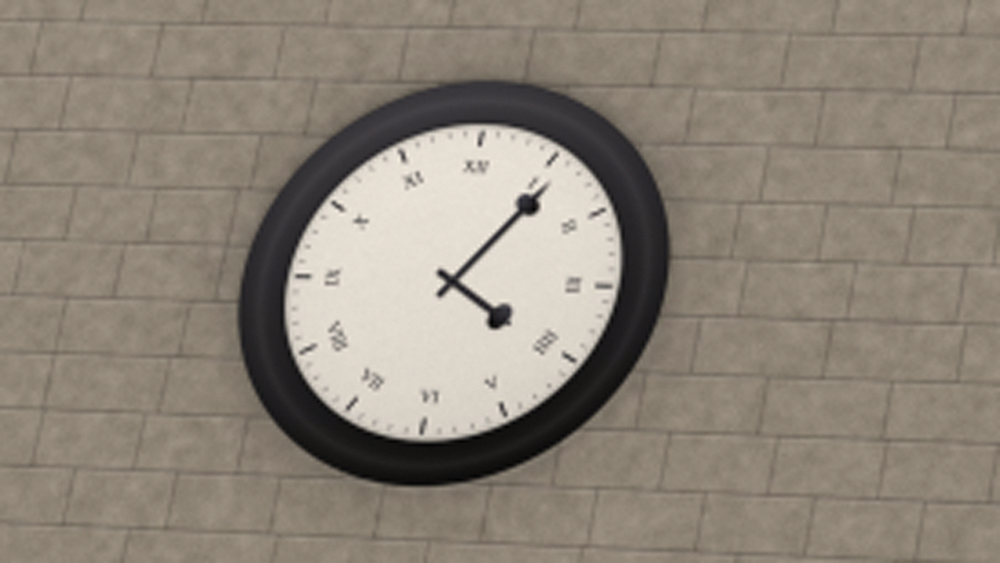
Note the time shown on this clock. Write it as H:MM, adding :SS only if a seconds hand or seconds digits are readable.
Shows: 4:06
